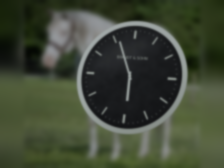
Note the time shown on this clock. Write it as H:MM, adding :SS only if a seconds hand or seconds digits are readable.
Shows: 5:56
